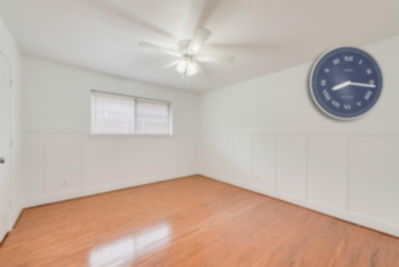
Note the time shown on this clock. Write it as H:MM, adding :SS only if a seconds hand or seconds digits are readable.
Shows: 8:16
